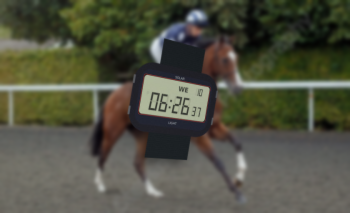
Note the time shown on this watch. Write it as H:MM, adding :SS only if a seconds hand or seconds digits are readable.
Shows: 6:26:37
